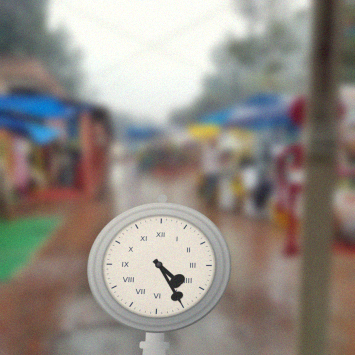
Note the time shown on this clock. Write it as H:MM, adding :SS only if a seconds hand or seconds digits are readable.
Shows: 4:25
